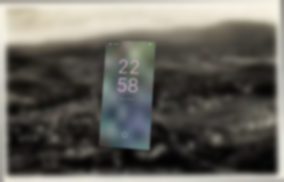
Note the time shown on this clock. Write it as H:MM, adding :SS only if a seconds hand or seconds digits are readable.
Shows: 22:58
